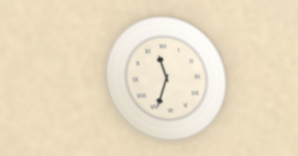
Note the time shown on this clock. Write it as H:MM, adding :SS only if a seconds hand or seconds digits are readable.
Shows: 11:34
